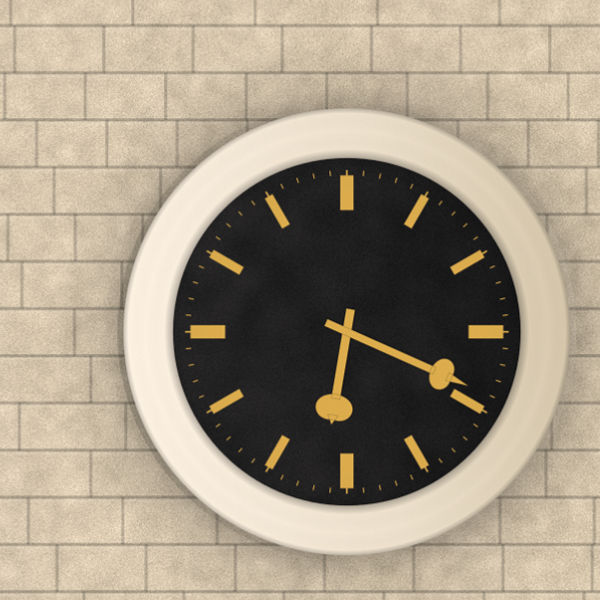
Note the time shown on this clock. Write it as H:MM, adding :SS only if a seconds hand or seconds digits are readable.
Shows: 6:19
